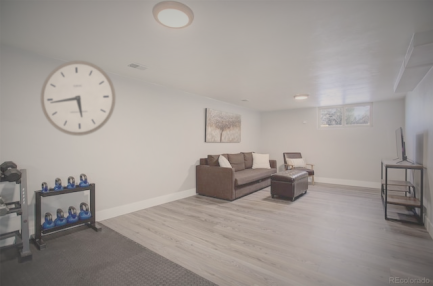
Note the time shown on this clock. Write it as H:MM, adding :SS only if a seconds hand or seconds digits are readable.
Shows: 5:44
